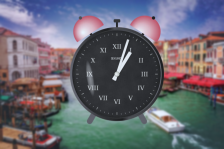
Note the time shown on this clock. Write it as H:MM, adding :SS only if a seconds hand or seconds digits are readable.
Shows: 1:03
